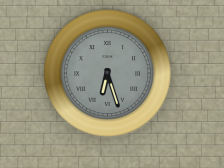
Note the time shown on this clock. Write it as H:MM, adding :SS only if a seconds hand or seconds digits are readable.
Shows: 6:27
